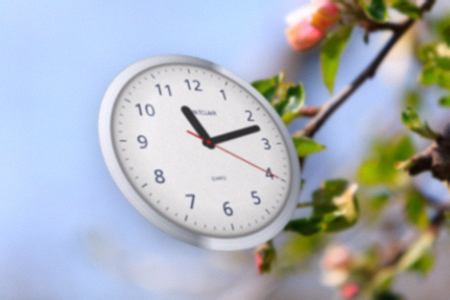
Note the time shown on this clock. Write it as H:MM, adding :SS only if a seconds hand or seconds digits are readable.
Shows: 11:12:20
